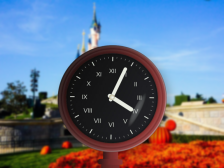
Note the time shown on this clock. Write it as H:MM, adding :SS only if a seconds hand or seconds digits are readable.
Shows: 4:04
